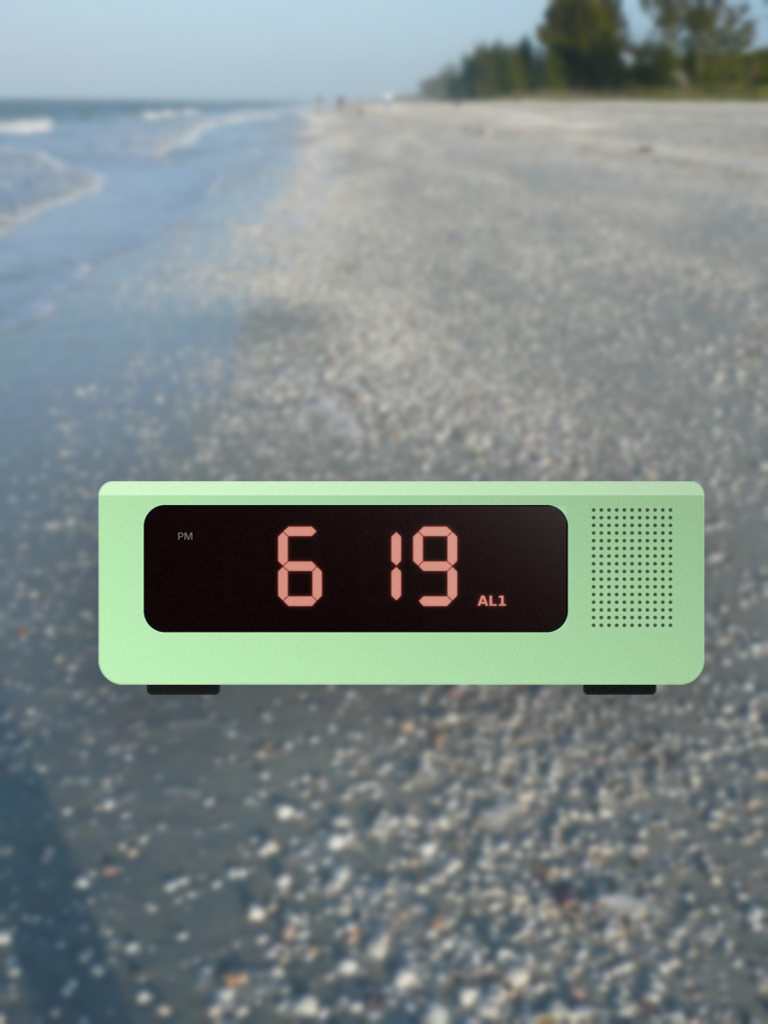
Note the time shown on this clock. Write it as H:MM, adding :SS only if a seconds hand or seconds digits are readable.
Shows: 6:19
